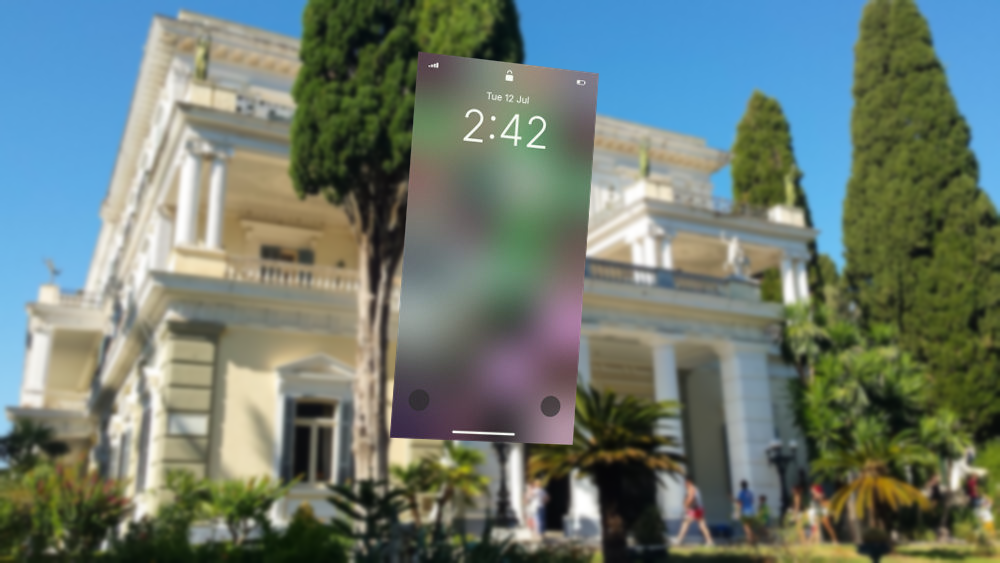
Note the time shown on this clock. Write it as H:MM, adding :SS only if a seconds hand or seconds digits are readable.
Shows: 2:42
